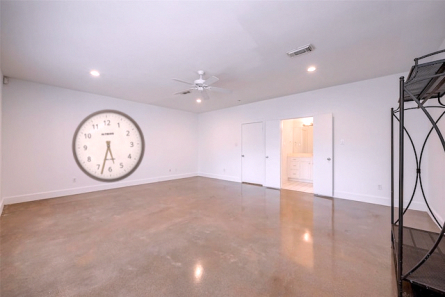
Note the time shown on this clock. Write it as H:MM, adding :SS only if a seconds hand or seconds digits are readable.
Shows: 5:33
